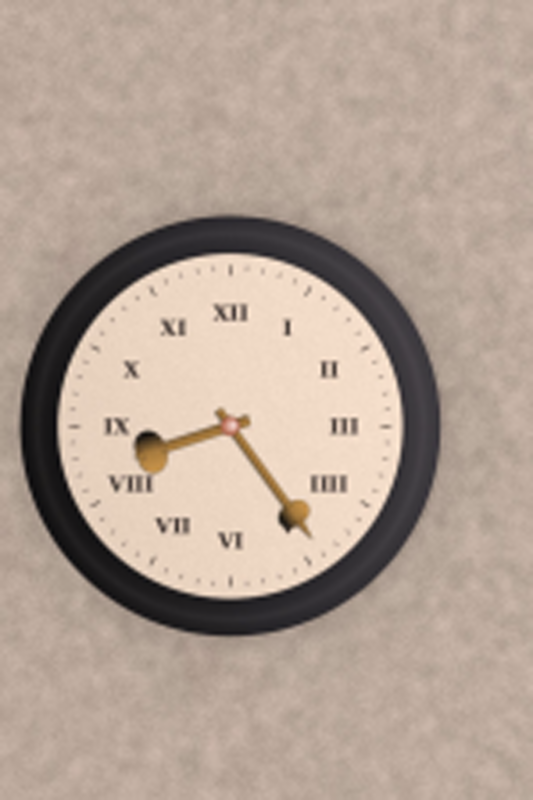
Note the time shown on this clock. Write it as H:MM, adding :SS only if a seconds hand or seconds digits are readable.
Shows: 8:24
